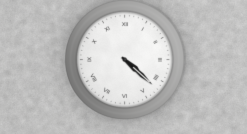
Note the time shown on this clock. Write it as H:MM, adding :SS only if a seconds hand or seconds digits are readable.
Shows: 4:22
